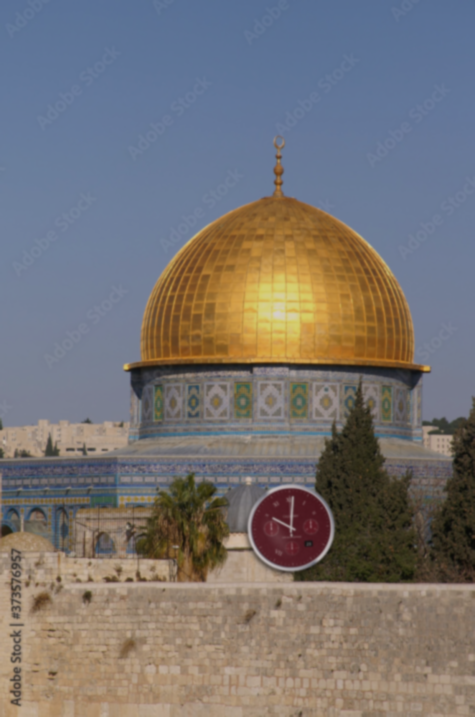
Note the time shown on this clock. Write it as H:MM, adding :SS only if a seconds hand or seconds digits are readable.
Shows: 10:01
